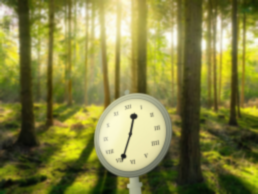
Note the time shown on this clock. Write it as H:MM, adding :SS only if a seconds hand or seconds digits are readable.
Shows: 12:34
